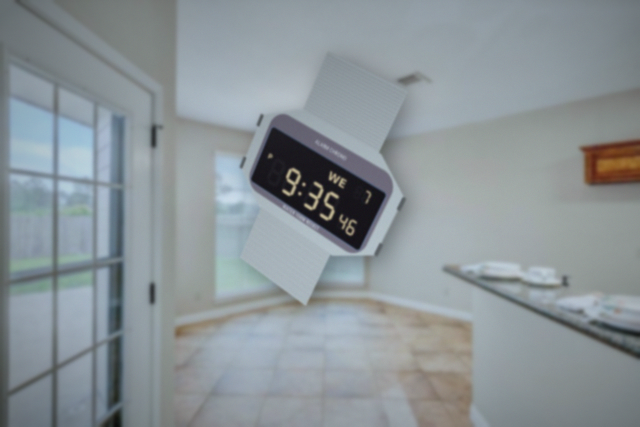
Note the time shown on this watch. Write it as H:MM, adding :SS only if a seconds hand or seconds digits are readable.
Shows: 9:35:46
